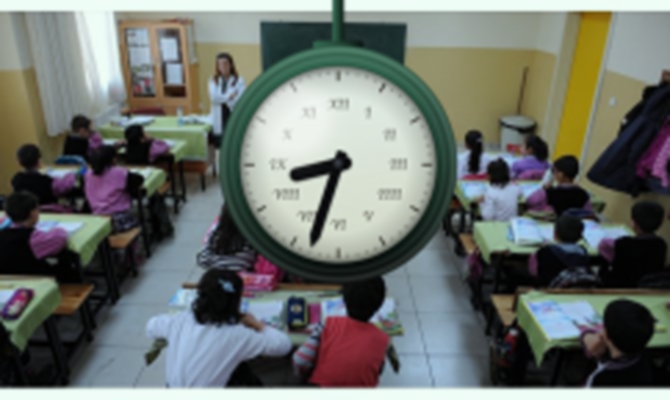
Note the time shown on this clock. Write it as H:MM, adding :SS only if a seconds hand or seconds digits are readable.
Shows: 8:33
